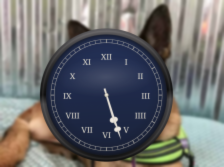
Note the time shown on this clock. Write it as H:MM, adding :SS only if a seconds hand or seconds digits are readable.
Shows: 5:27
